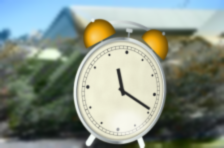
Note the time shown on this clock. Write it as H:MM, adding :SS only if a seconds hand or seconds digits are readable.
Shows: 11:19
